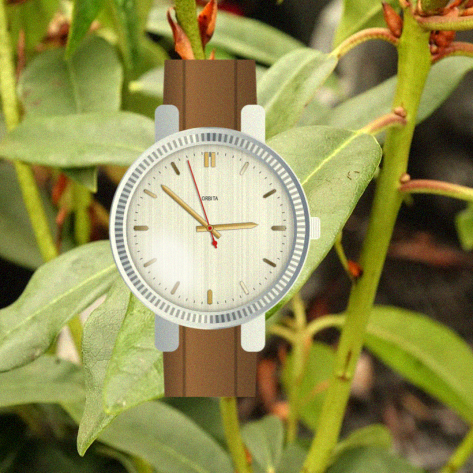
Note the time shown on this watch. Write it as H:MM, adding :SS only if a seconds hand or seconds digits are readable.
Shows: 2:51:57
